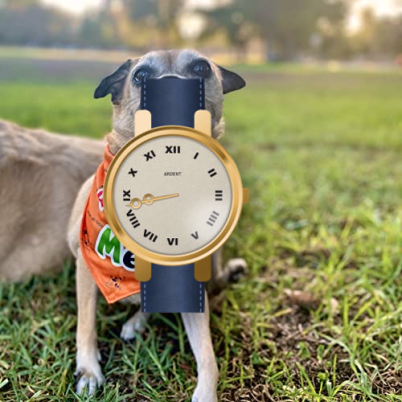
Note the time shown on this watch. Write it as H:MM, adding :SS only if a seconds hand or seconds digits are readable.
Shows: 8:43
